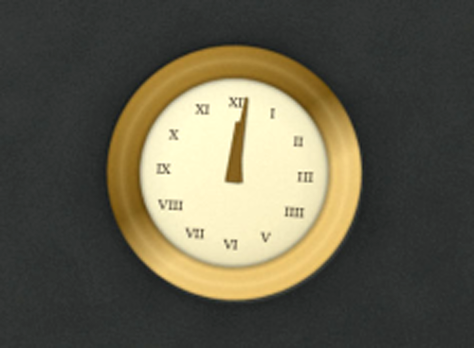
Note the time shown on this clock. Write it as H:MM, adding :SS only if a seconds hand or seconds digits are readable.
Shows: 12:01
